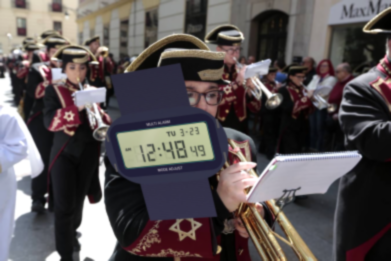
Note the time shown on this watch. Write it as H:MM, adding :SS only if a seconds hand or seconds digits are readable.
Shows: 12:48:49
